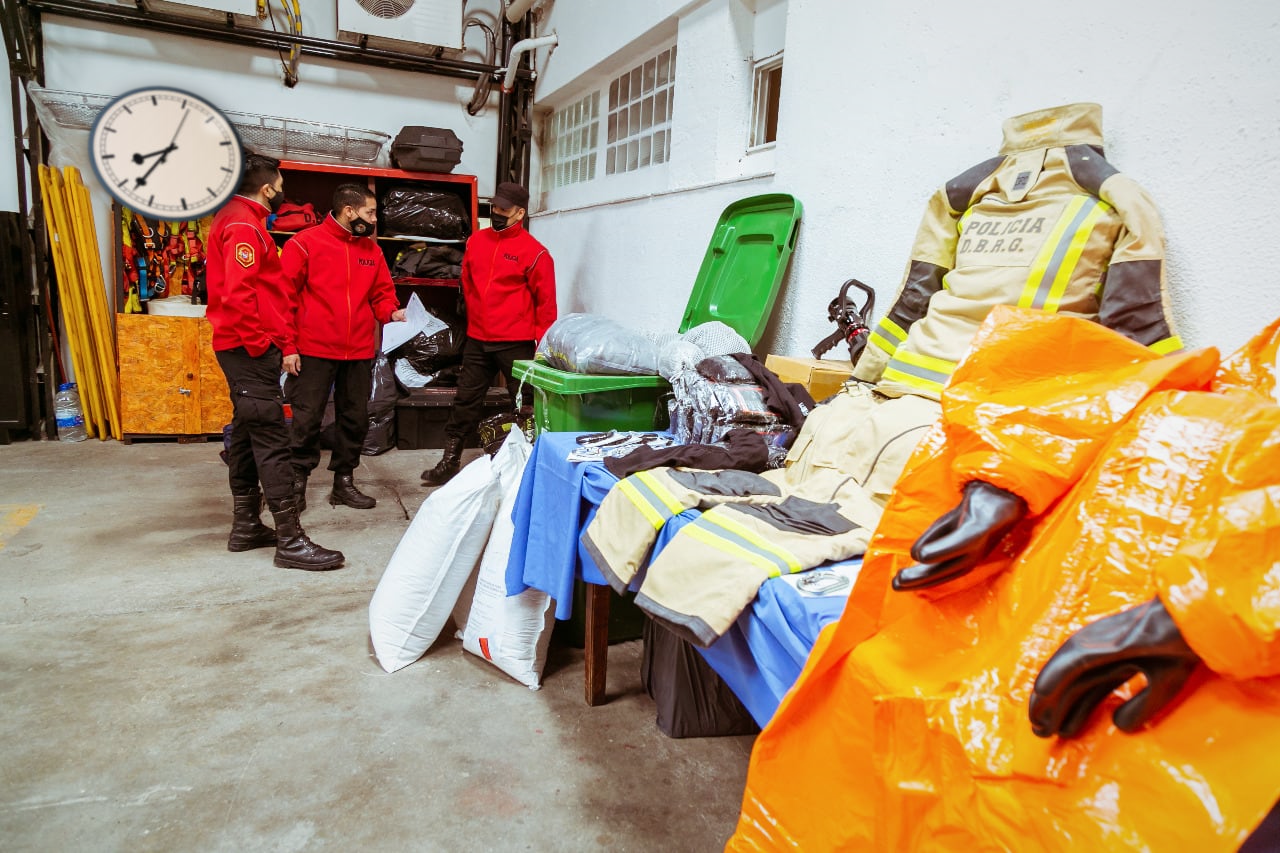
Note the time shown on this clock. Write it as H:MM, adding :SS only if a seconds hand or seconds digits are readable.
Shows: 8:38:06
